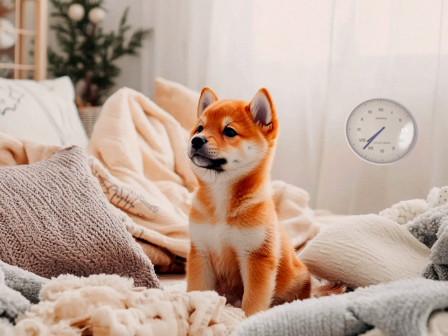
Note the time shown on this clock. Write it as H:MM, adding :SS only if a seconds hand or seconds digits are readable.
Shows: 7:37
